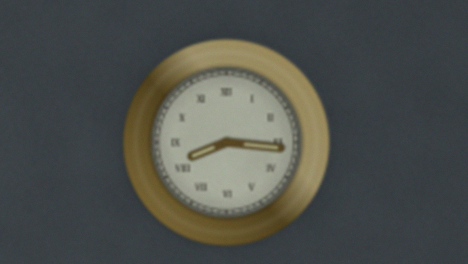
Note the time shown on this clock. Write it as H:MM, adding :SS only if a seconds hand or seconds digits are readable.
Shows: 8:16
